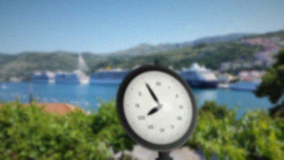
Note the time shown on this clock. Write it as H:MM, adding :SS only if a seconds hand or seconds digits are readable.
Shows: 7:55
